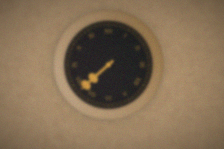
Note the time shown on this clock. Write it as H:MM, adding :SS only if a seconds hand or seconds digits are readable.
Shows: 7:38
